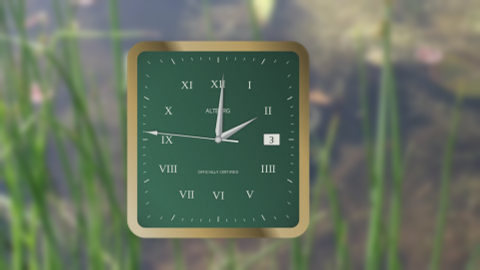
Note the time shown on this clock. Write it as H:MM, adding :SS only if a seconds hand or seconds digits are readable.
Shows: 2:00:46
